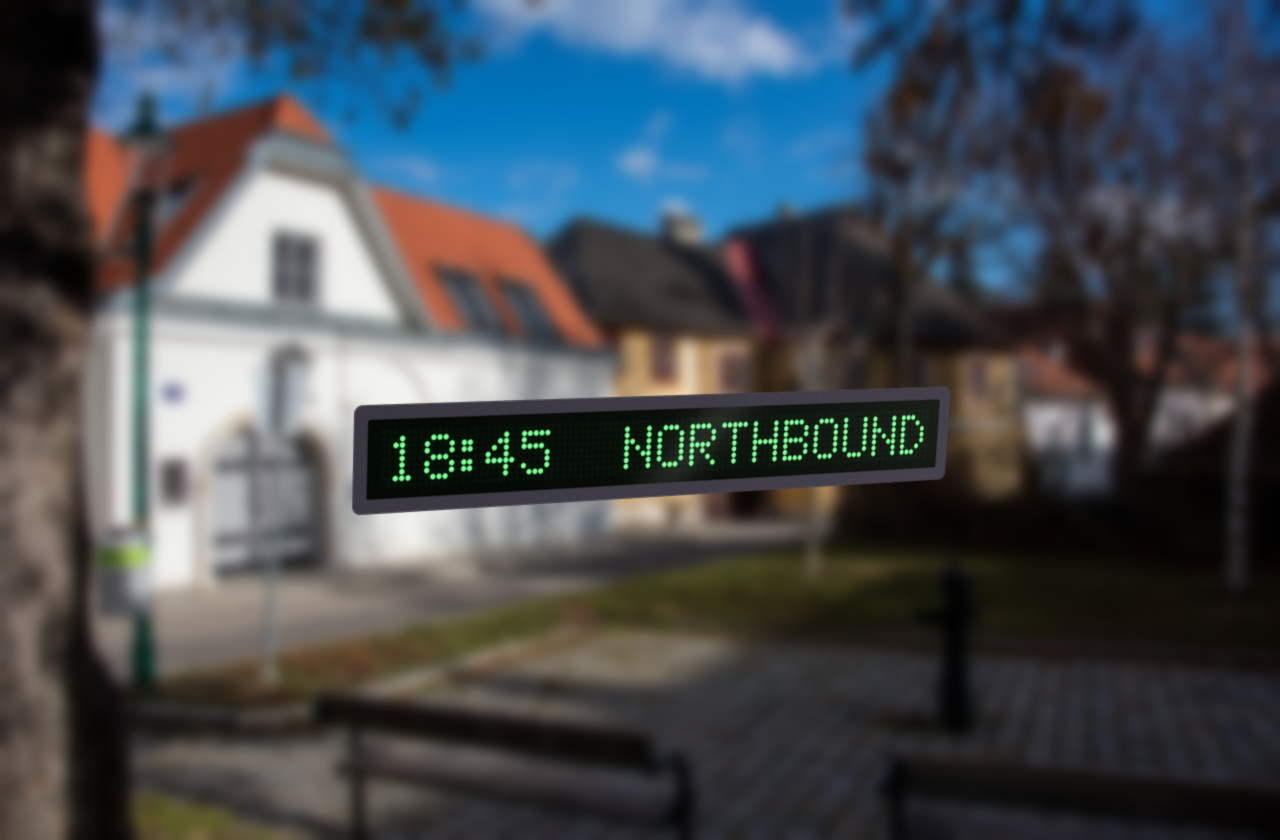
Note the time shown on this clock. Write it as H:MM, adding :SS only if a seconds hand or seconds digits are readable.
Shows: 18:45
